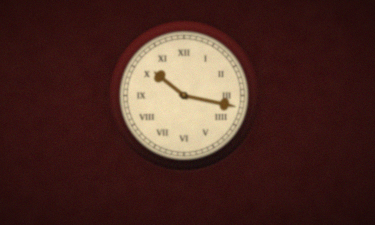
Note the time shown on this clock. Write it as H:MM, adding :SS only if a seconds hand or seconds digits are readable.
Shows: 10:17
